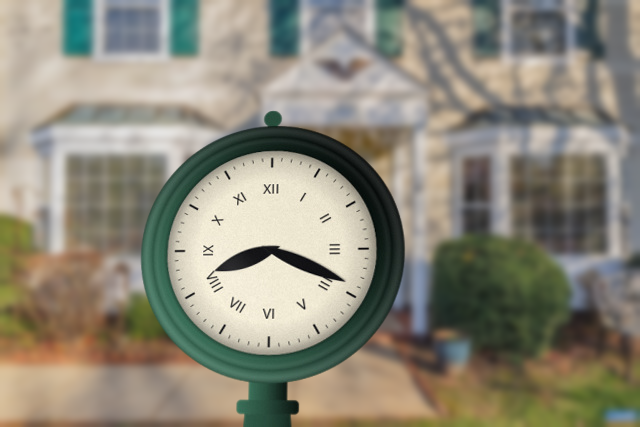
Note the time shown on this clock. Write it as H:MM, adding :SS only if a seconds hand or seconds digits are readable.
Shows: 8:19
